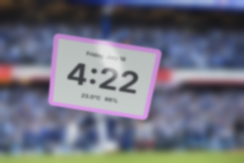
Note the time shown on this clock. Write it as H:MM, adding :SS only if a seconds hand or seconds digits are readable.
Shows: 4:22
